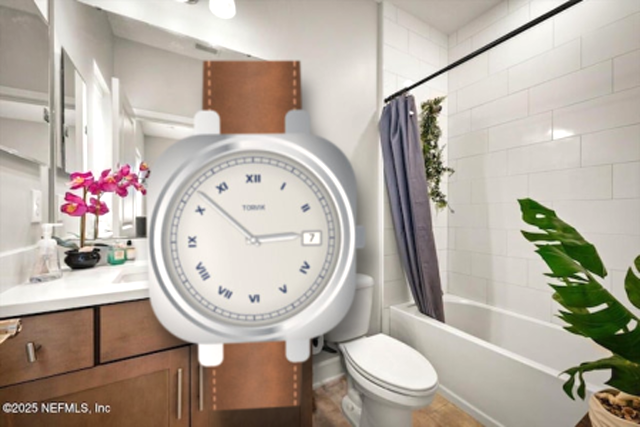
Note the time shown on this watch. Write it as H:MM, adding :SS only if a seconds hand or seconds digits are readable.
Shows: 2:52
